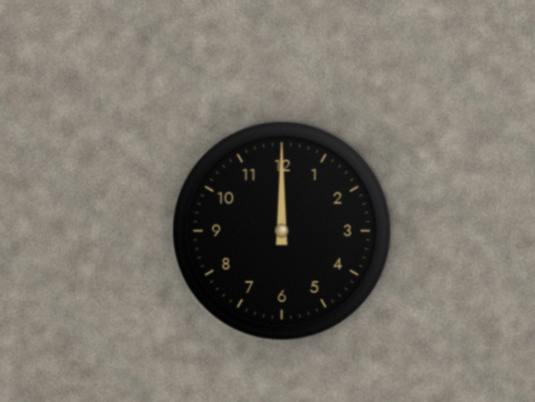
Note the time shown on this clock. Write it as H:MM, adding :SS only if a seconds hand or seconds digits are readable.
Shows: 12:00
